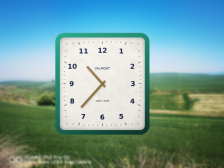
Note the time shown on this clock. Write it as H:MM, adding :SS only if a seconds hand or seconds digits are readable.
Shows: 10:37
